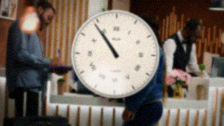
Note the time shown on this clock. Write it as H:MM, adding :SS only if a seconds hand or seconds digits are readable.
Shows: 10:54
